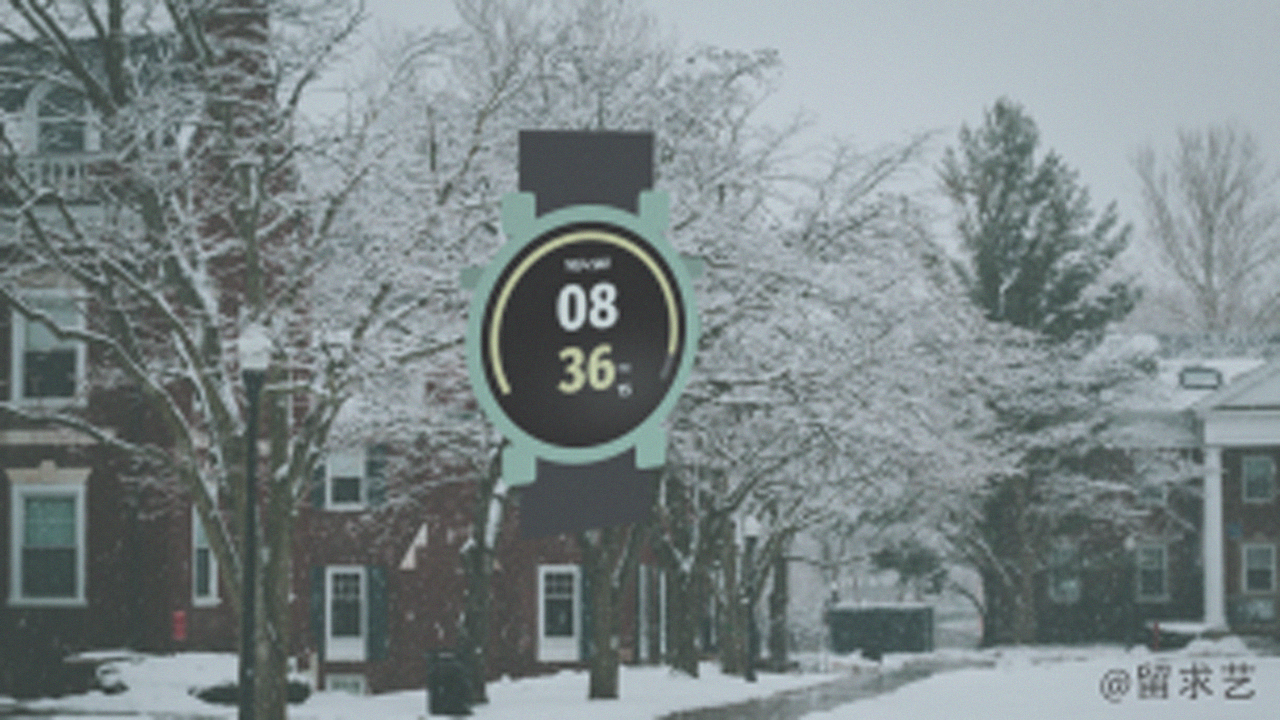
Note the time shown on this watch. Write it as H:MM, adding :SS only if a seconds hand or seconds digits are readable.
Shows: 8:36
